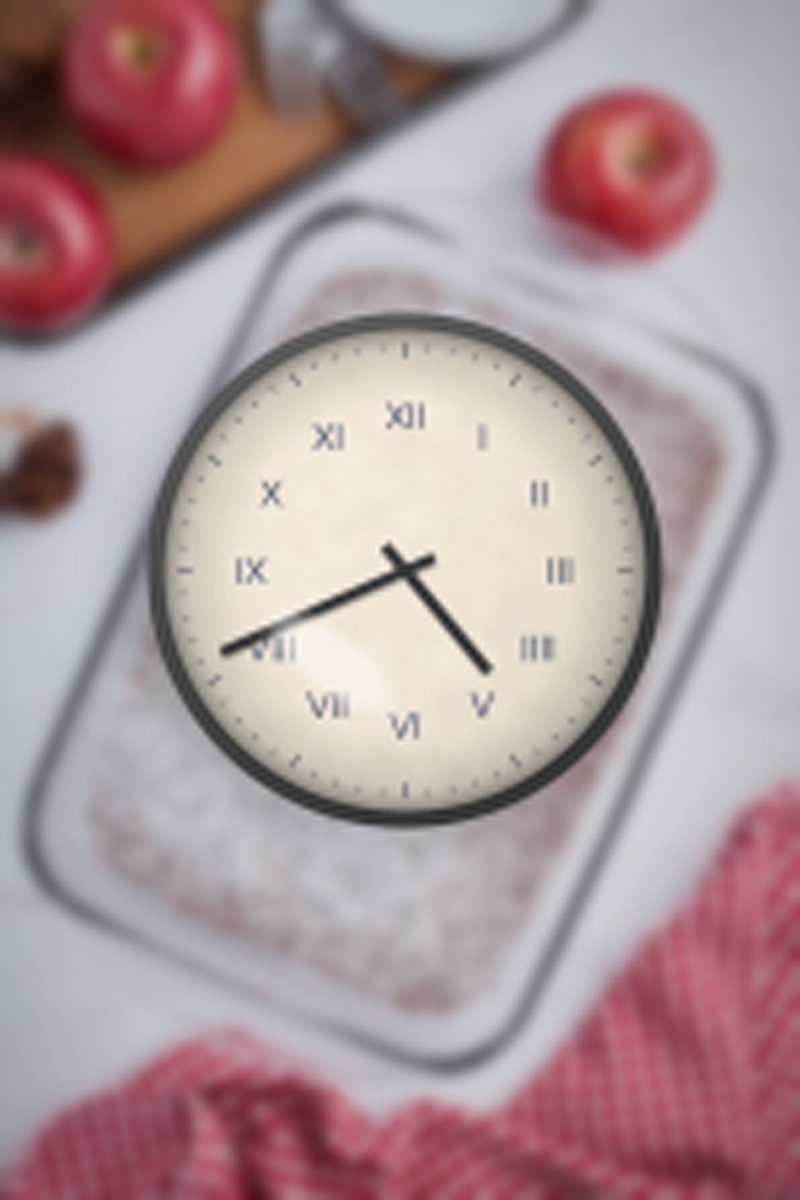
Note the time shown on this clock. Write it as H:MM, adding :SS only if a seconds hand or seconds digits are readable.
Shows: 4:41
